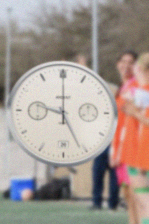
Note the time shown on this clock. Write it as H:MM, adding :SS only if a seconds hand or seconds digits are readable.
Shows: 9:26
